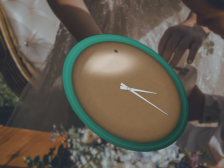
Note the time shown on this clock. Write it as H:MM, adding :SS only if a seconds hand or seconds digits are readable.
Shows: 3:22
